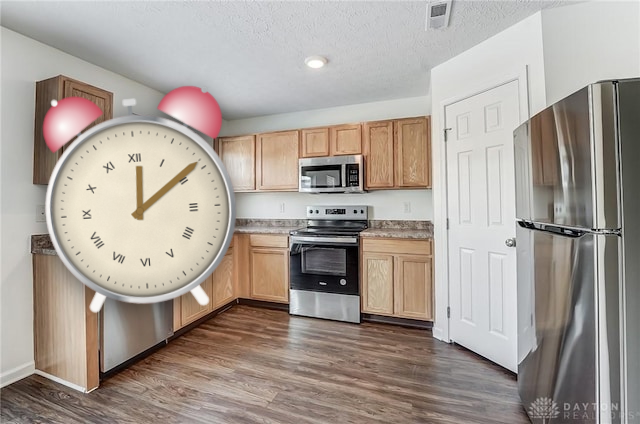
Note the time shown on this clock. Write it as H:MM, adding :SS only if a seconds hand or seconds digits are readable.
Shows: 12:09
